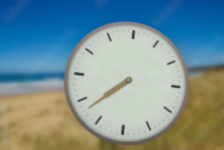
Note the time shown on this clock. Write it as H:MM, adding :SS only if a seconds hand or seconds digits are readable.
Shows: 7:38
